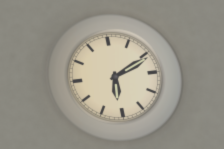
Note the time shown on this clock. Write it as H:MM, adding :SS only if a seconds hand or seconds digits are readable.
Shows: 6:11
